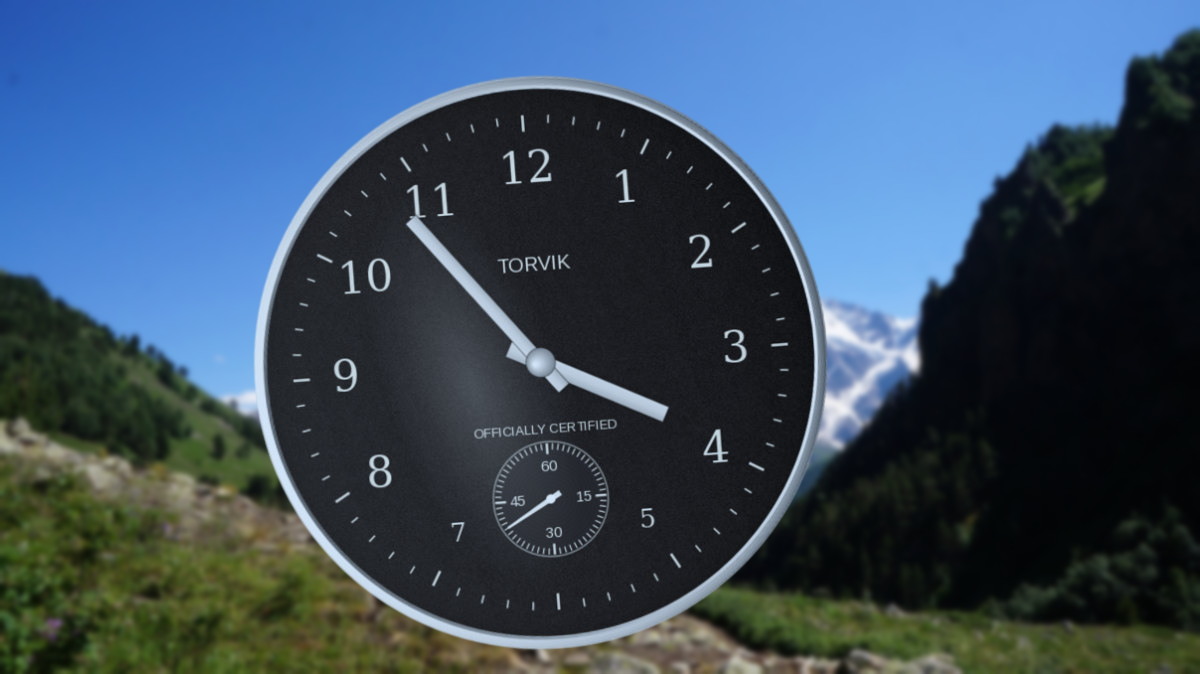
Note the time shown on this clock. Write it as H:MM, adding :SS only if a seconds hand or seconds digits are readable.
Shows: 3:53:40
